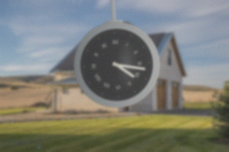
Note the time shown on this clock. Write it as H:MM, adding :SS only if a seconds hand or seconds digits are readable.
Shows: 4:17
